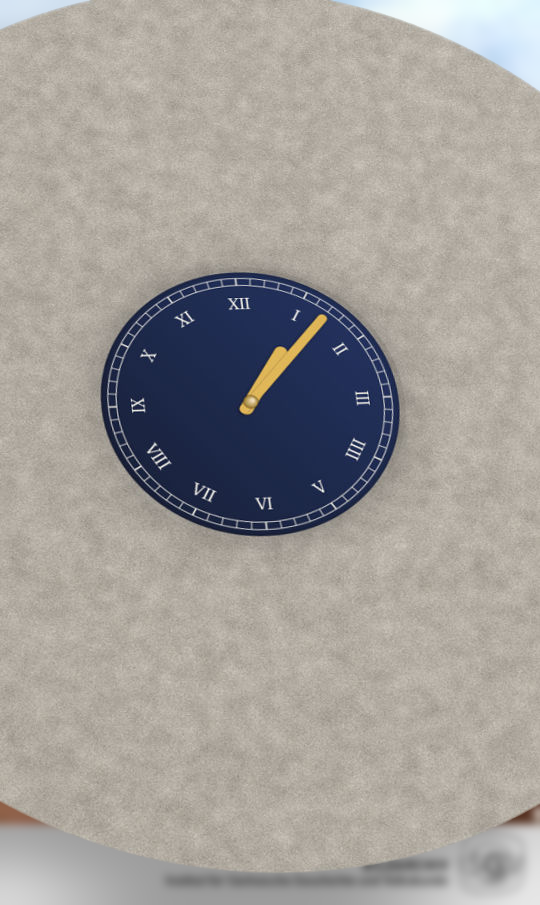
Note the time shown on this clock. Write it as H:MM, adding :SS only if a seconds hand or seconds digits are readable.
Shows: 1:07
